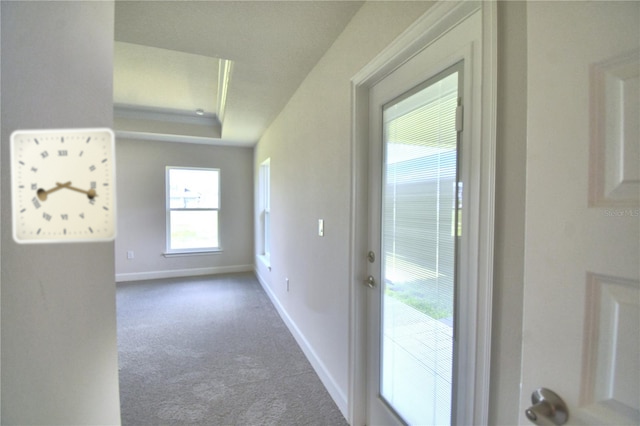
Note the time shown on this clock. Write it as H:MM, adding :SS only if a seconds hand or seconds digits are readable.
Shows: 8:18
